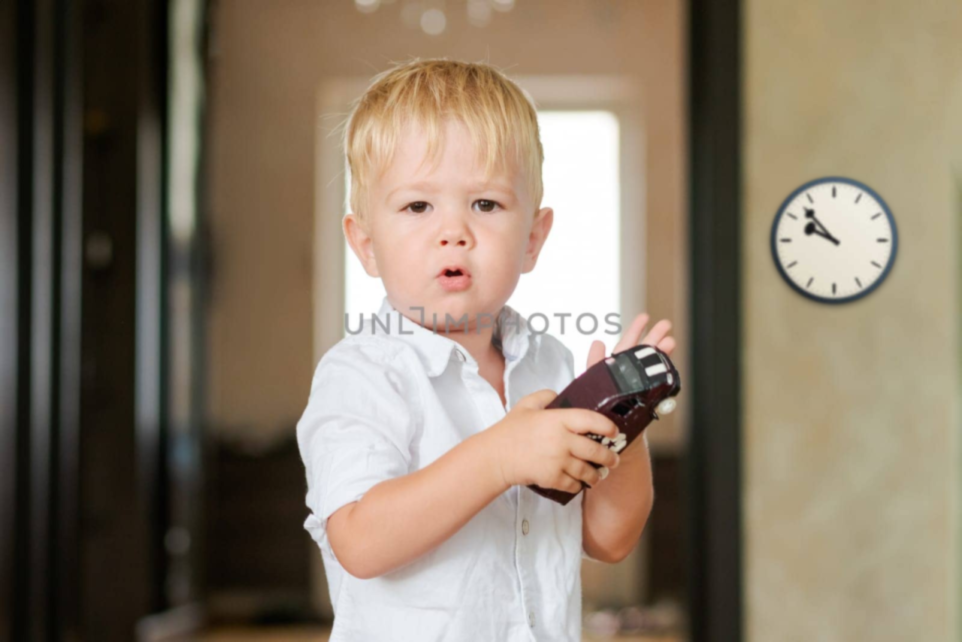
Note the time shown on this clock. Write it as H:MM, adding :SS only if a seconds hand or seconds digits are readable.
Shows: 9:53
